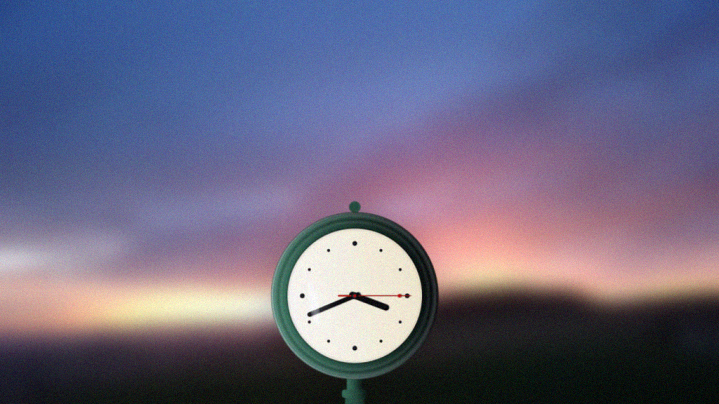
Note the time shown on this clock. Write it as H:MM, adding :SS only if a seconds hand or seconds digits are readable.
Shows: 3:41:15
